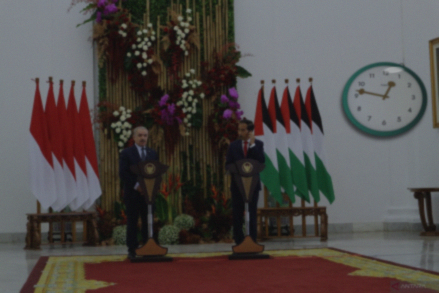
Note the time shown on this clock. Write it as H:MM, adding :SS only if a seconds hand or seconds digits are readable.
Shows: 12:47
